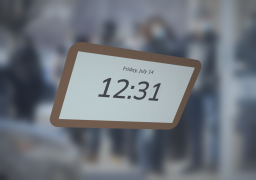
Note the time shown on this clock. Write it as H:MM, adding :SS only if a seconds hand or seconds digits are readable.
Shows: 12:31
